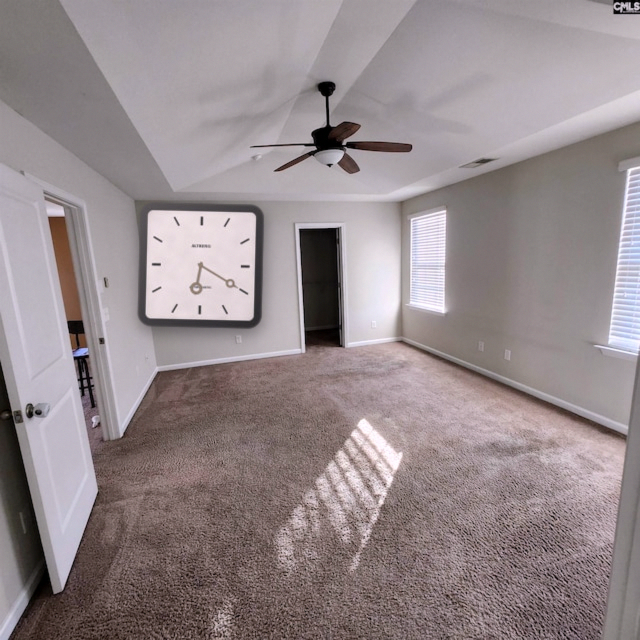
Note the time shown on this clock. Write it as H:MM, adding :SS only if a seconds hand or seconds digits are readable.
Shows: 6:20
